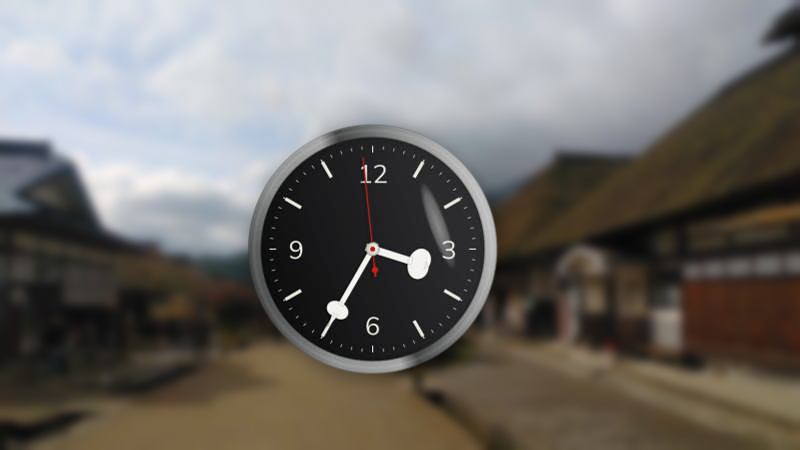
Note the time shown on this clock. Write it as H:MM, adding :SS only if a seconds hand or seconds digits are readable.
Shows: 3:34:59
